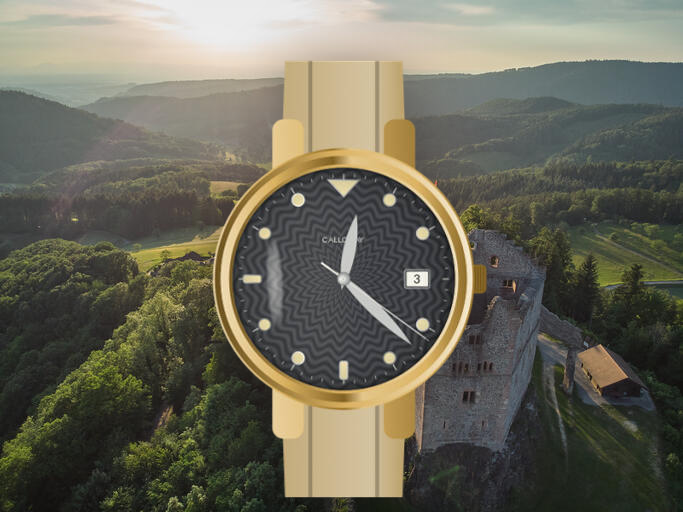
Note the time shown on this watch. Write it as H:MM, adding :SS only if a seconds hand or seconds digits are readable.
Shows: 12:22:21
